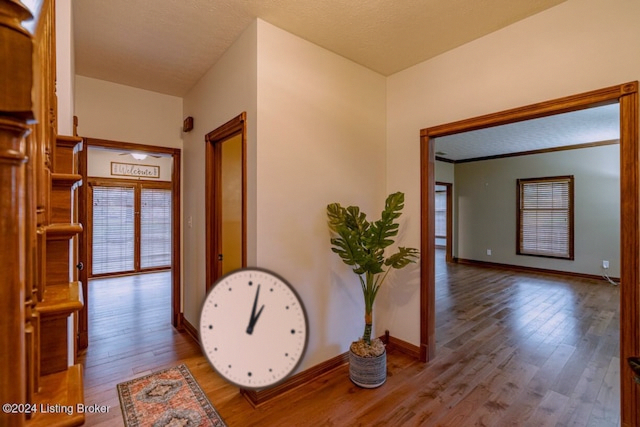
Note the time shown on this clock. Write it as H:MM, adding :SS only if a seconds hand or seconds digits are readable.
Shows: 1:02
